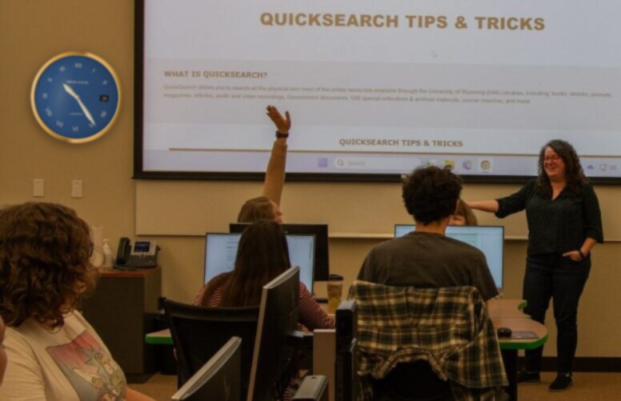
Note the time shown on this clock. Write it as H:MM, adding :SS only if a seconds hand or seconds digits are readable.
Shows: 10:24
